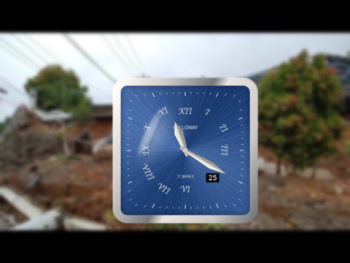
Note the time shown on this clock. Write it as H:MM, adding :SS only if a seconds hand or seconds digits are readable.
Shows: 11:20
